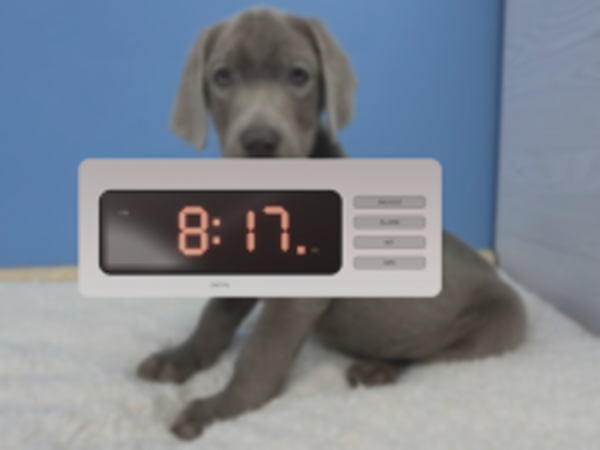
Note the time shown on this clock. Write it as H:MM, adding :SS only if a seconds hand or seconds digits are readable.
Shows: 8:17
